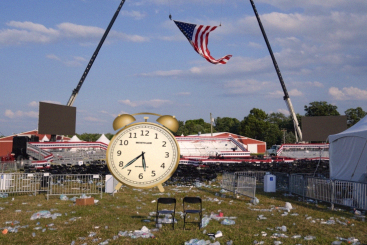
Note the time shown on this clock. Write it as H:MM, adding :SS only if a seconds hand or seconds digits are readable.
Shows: 5:38
